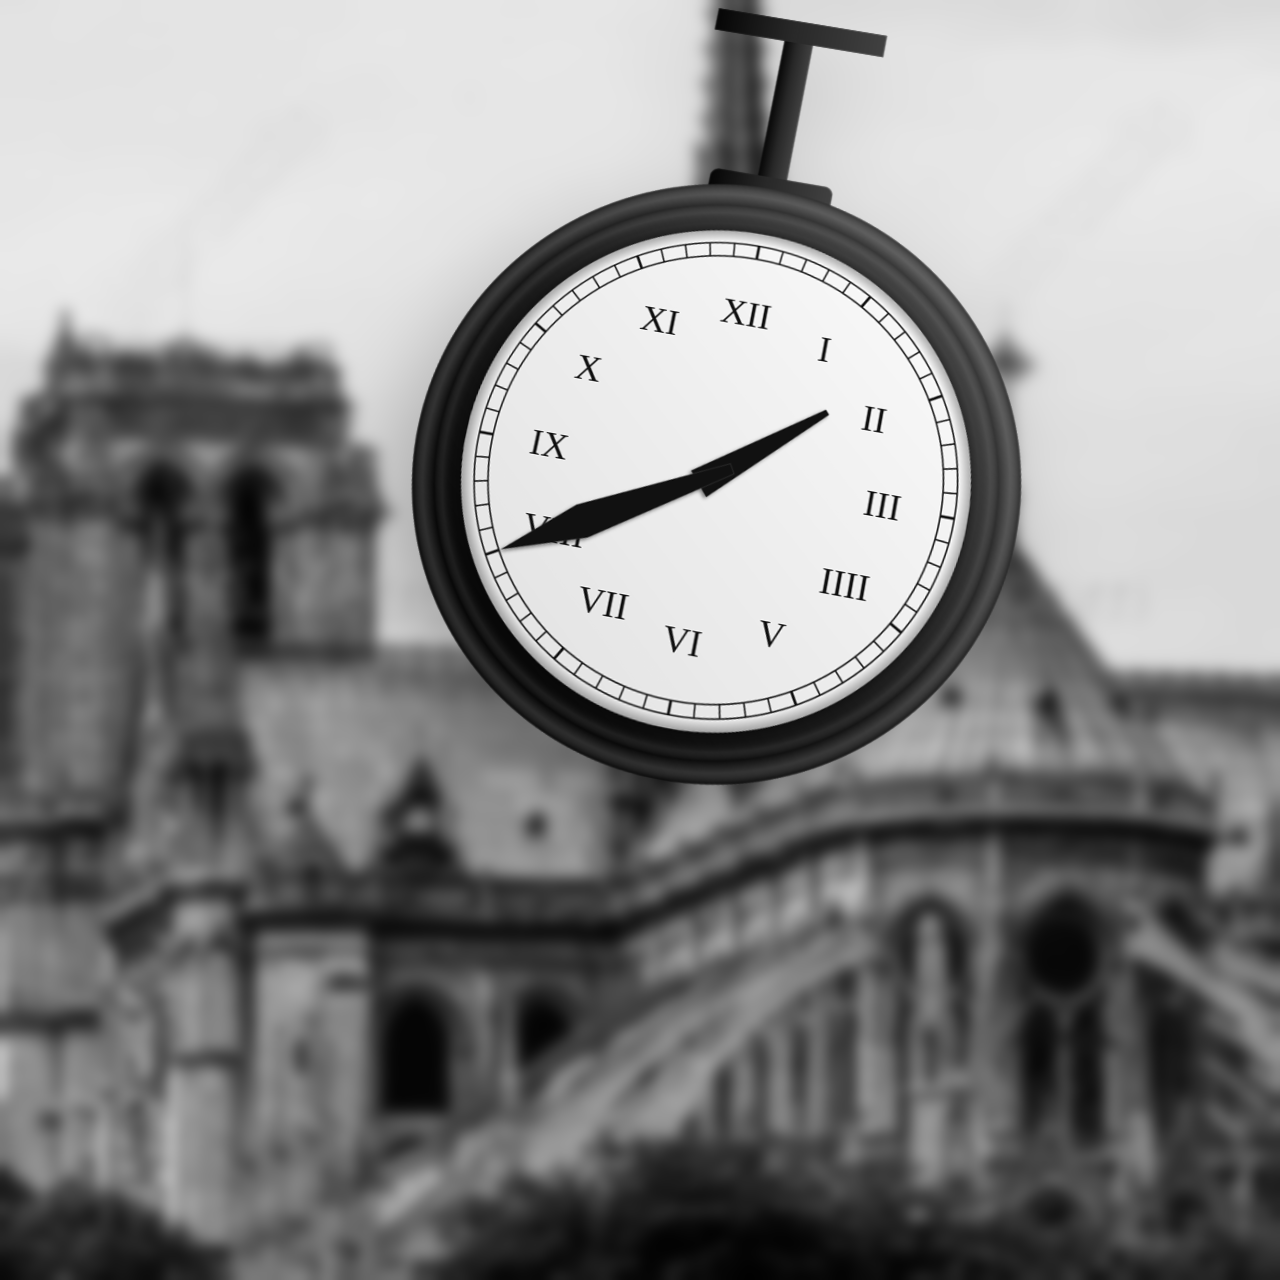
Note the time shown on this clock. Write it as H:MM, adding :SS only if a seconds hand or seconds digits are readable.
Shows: 1:40
